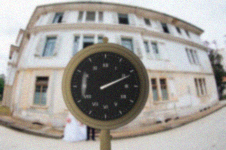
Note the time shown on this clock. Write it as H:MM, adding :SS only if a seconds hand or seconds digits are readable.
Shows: 2:11
